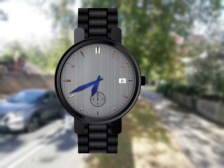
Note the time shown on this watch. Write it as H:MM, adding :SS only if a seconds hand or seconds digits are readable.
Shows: 6:41
